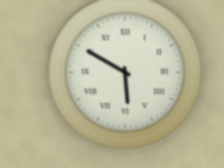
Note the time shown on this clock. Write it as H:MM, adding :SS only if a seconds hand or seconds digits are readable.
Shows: 5:50
